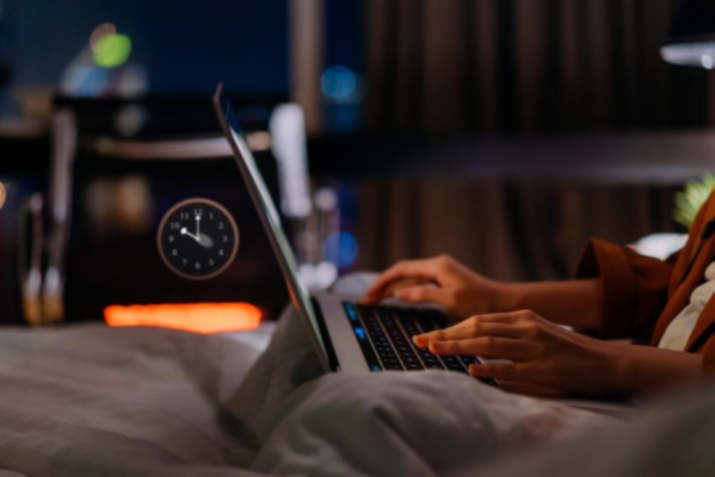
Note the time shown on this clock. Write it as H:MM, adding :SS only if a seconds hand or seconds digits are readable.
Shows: 10:00
